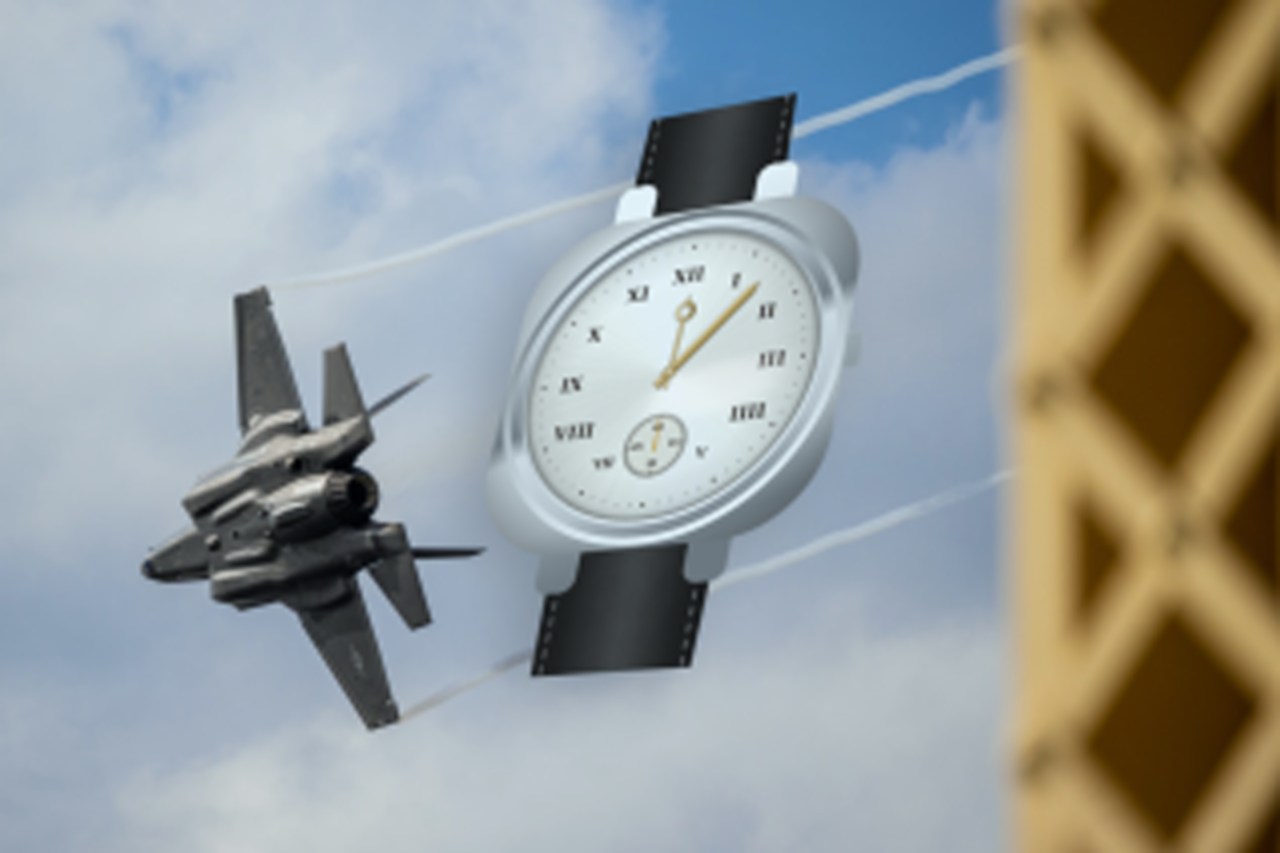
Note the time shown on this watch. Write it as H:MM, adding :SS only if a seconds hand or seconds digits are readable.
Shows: 12:07
